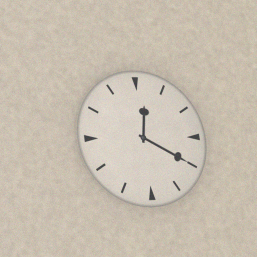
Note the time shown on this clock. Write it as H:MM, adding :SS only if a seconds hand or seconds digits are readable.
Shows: 12:20
